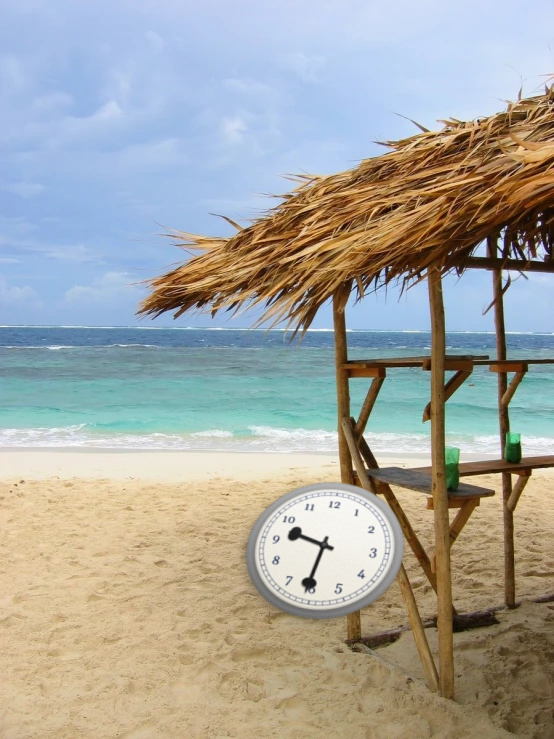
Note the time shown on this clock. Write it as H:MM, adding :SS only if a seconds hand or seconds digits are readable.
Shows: 9:31
